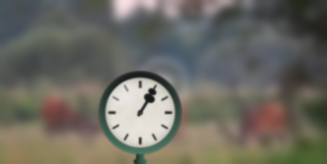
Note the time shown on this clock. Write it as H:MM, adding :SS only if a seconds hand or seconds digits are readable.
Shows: 1:05
